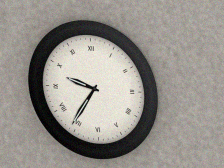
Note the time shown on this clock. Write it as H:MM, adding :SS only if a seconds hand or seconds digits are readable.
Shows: 9:36
